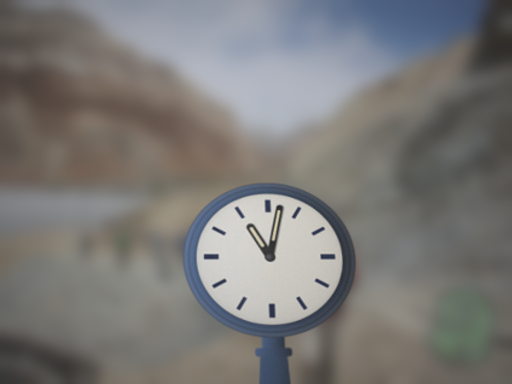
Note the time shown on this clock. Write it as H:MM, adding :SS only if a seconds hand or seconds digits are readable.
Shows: 11:02
